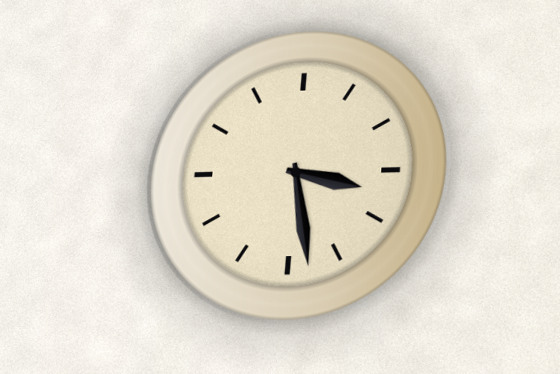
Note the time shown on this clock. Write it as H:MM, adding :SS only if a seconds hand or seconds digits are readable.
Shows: 3:28
